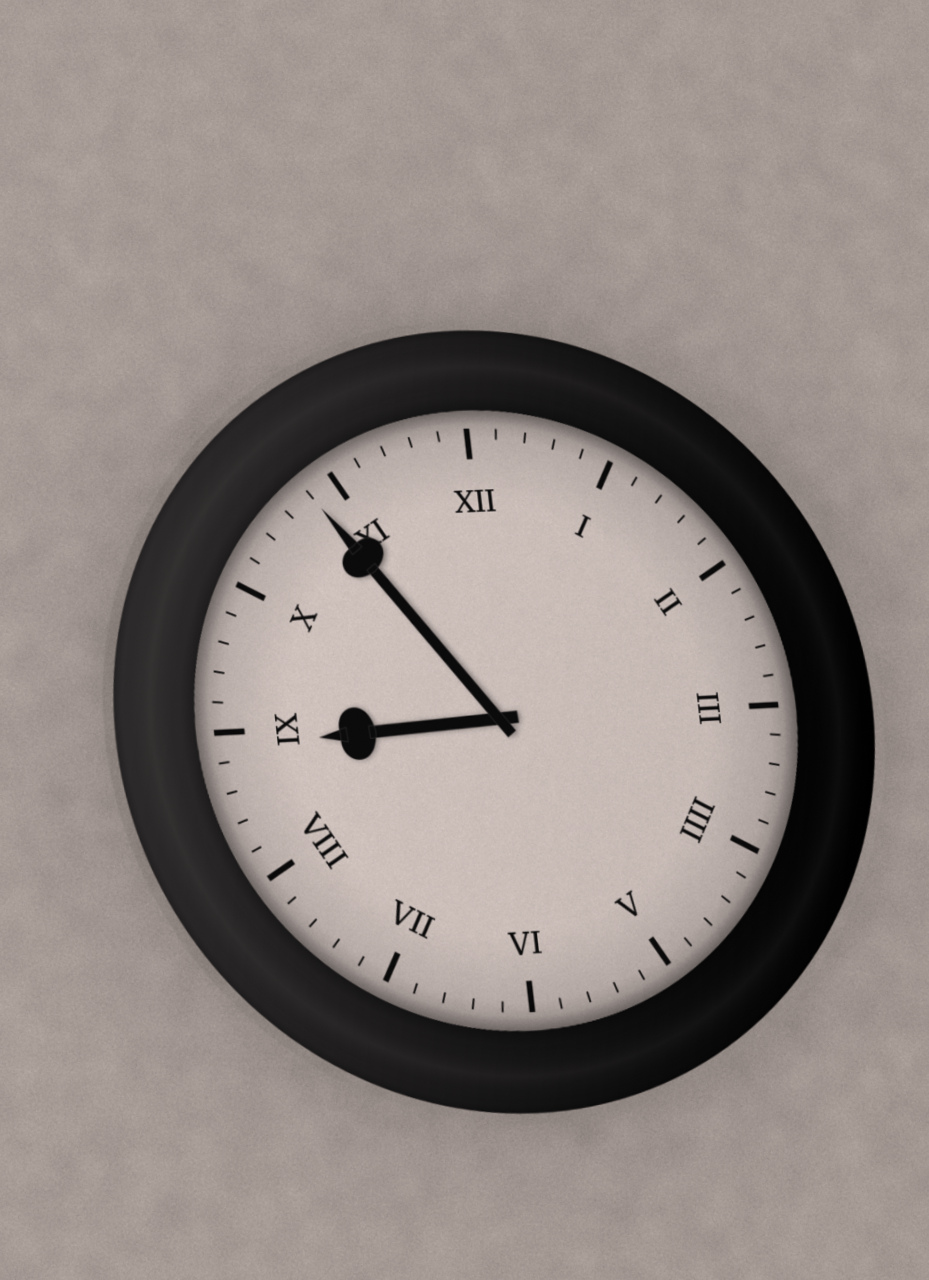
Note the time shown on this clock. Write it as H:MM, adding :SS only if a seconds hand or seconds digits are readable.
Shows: 8:54
